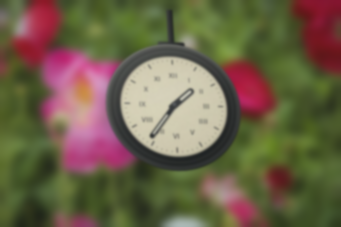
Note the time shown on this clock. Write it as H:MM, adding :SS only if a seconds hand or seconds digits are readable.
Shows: 1:36
